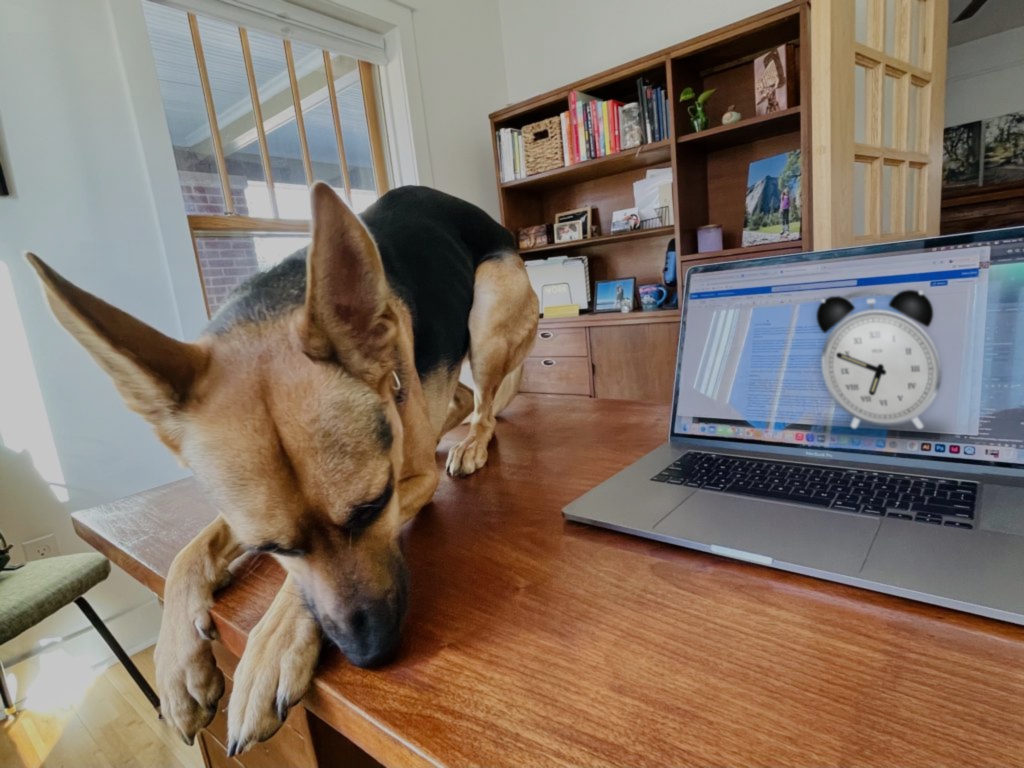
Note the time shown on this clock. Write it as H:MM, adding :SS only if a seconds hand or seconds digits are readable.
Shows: 6:49
